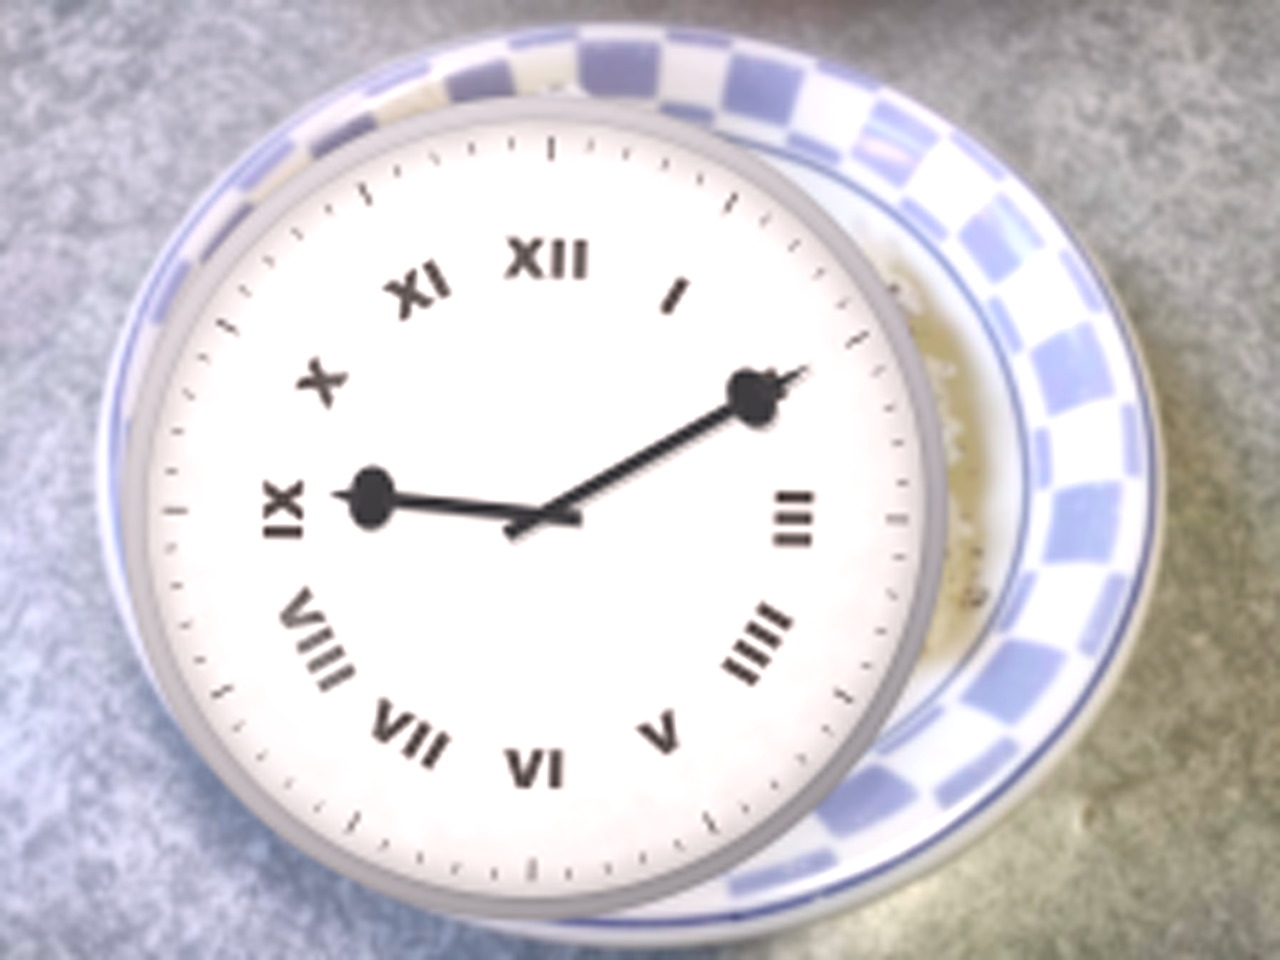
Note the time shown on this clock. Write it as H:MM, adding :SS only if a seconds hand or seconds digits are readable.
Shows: 9:10
